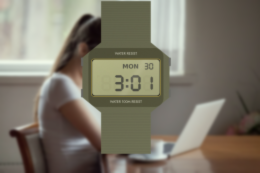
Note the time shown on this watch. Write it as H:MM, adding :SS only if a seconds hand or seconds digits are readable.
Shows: 3:01
